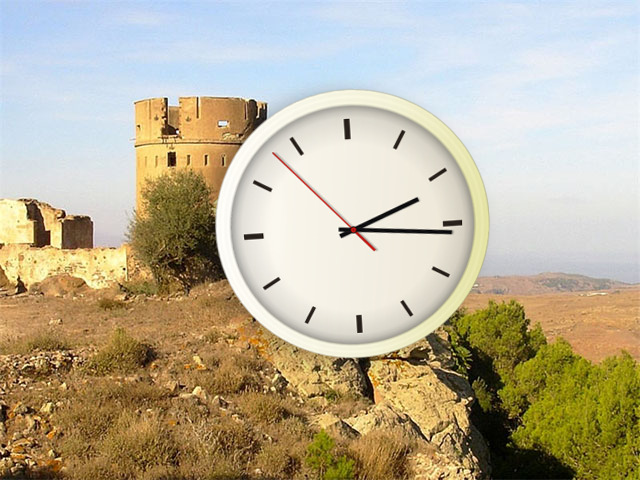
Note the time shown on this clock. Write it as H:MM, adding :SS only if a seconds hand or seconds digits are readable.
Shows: 2:15:53
